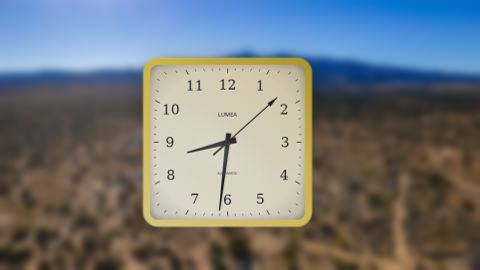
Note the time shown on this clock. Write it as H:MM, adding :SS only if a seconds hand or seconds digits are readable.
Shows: 8:31:08
